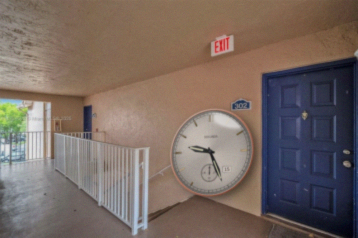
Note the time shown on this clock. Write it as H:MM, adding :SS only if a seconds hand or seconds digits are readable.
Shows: 9:26
